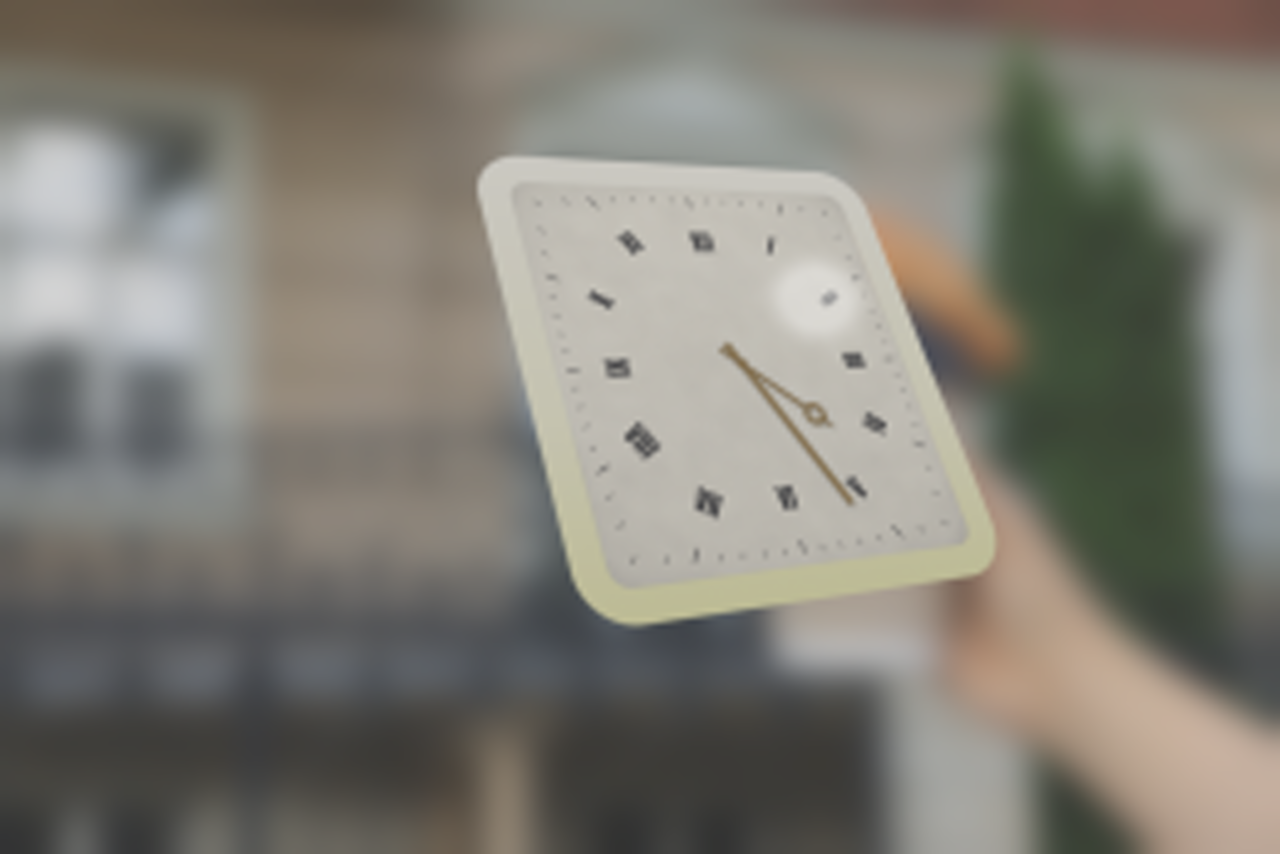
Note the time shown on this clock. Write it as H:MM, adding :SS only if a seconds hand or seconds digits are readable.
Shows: 4:26
